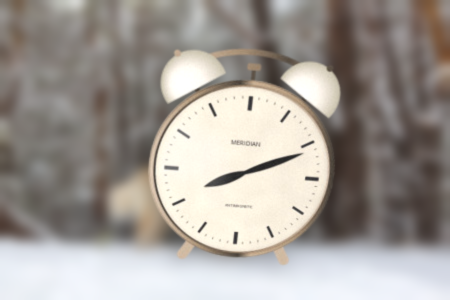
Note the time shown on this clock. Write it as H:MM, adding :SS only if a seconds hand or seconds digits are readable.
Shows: 8:11
